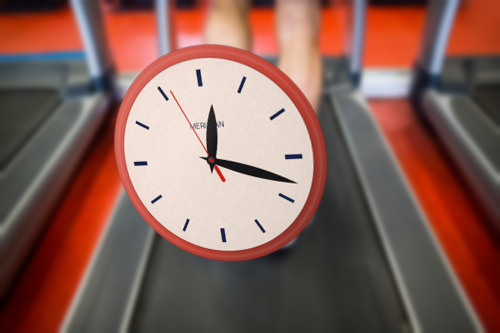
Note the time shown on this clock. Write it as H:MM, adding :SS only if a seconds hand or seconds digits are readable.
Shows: 12:17:56
